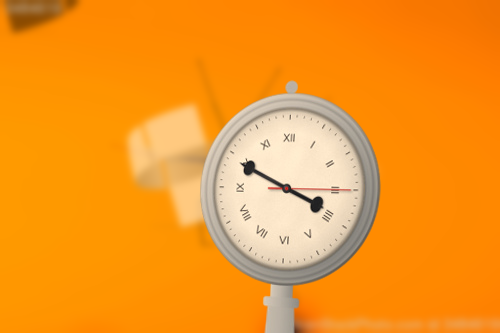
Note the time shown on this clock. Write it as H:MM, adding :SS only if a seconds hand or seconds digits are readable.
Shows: 3:49:15
